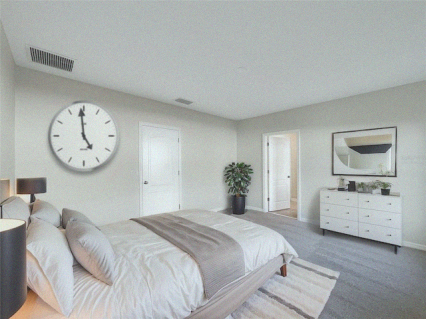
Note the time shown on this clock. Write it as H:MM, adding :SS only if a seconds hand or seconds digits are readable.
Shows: 4:59
